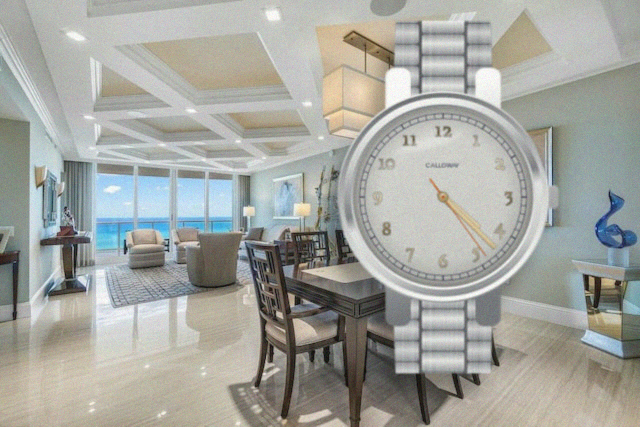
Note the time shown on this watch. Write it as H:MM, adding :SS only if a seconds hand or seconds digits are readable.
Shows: 4:22:24
